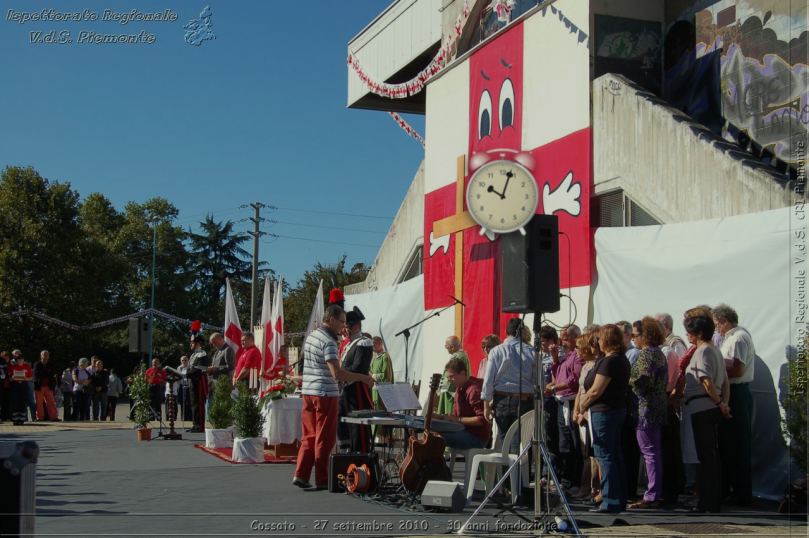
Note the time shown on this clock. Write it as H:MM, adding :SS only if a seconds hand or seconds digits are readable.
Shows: 10:03
